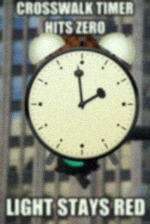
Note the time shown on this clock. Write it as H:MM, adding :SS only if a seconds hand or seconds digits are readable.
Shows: 1:59
